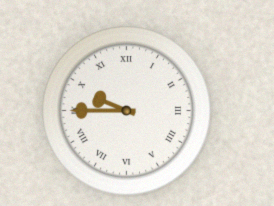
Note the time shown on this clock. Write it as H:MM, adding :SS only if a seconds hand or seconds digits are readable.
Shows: 9:45
